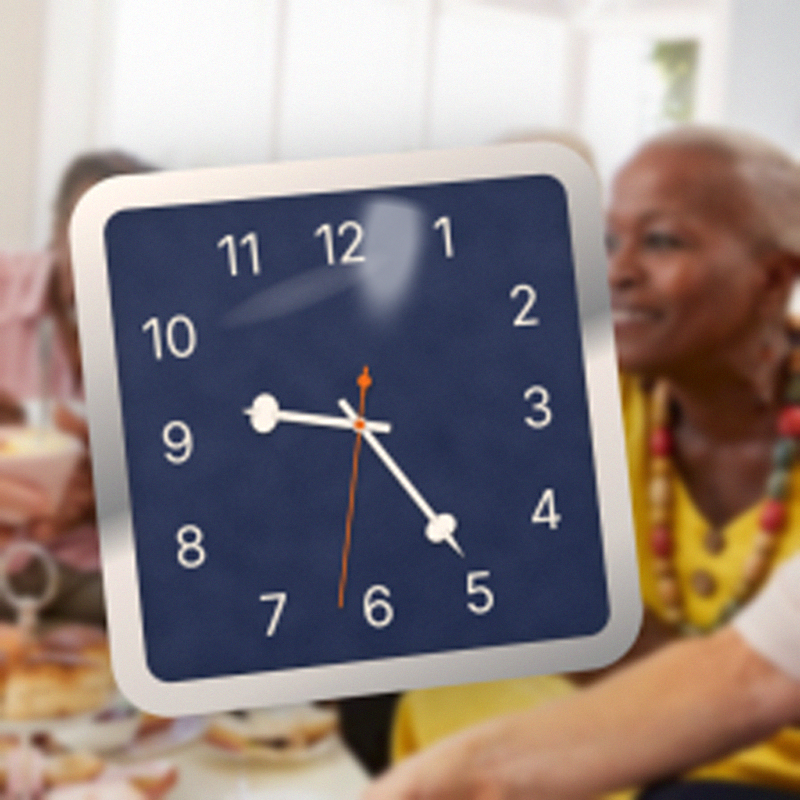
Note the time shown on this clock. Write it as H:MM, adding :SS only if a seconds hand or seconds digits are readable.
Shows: 9:24:32
